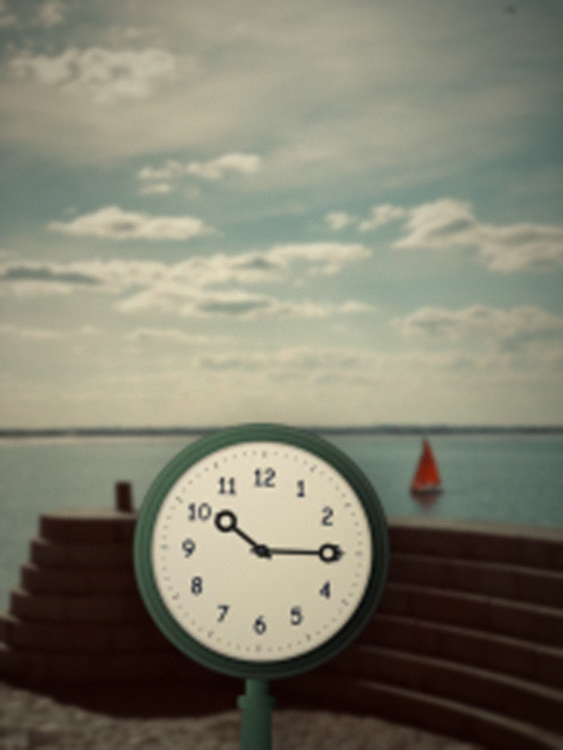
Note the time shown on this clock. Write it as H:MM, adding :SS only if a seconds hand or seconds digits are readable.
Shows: 10:15
